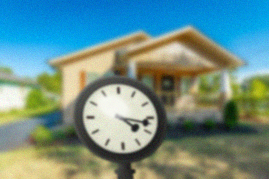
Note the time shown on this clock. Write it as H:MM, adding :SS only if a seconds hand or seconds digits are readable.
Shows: 4:17
